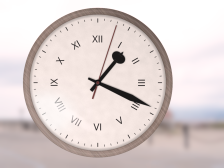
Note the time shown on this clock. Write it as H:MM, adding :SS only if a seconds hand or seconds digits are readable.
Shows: 1:19:03
